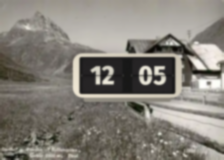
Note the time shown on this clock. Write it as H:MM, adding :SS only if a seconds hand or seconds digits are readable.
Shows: 12:05
